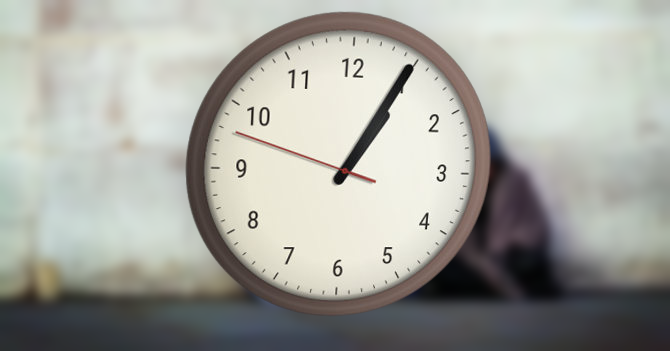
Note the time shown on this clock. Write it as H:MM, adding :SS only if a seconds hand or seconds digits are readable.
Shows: 1:04:48
